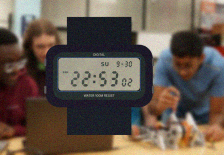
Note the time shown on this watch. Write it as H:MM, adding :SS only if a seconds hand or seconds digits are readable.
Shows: 22:53:02
